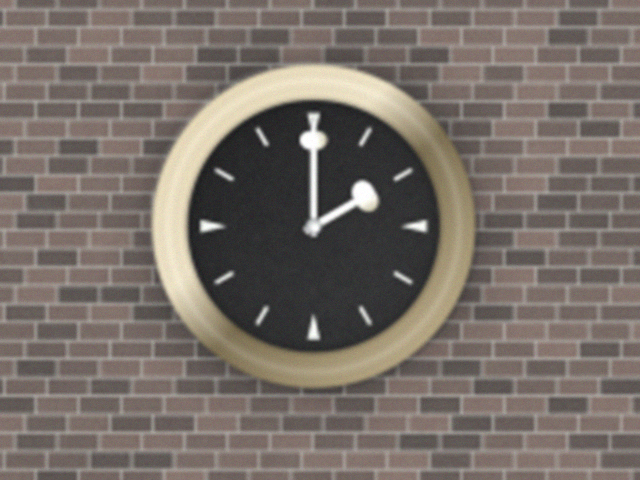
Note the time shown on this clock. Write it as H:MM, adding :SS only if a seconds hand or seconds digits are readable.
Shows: 2:00
